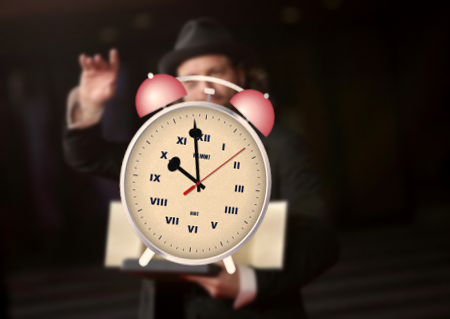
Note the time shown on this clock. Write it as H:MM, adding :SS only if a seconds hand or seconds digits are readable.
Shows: 9:58:08
